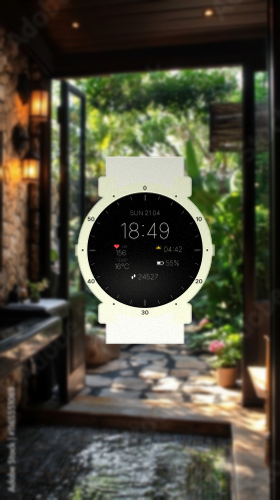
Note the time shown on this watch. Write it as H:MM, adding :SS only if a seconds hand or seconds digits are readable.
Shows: 18:49
